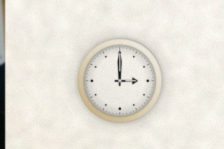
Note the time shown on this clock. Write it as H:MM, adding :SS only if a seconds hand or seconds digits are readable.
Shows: 3:00
